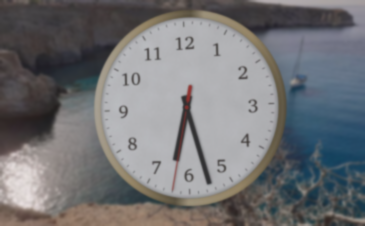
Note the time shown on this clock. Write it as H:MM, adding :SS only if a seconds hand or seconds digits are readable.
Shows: 6:27:32
